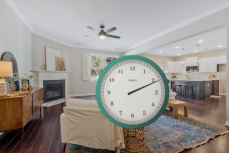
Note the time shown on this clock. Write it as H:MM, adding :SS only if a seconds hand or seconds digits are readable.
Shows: 2:11
